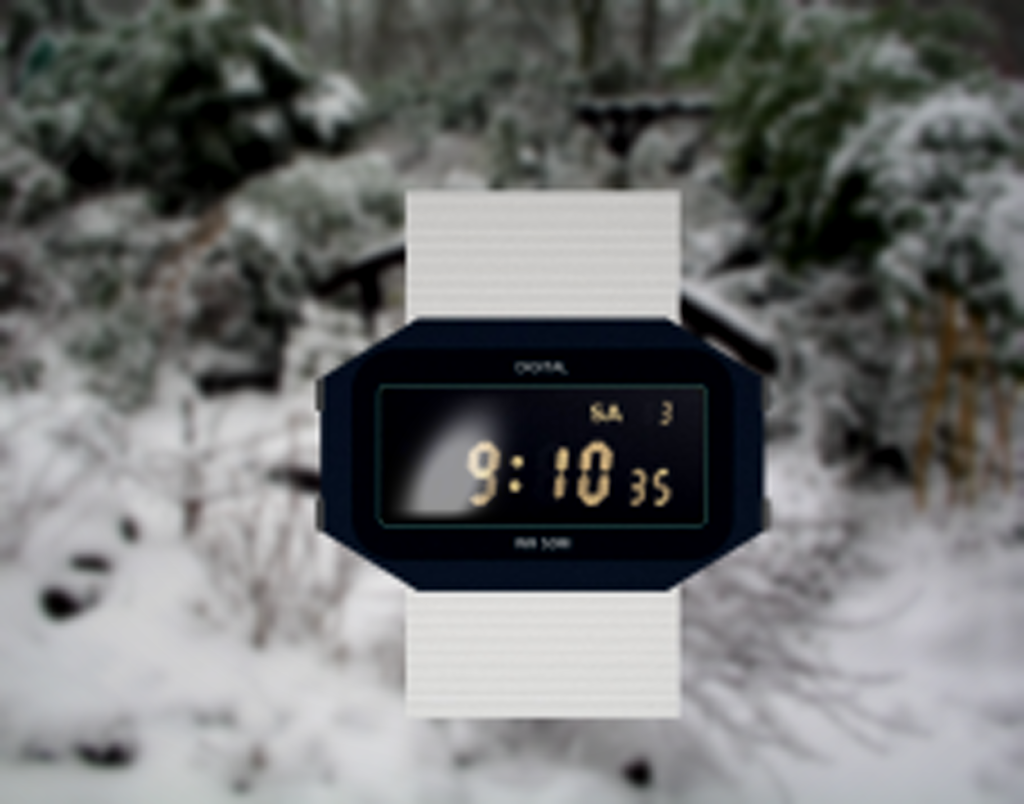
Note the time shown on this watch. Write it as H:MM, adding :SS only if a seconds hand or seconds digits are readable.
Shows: 9:10:35
